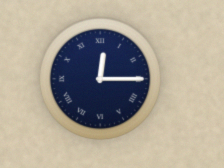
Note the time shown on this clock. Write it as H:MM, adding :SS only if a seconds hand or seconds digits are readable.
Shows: 12:15
